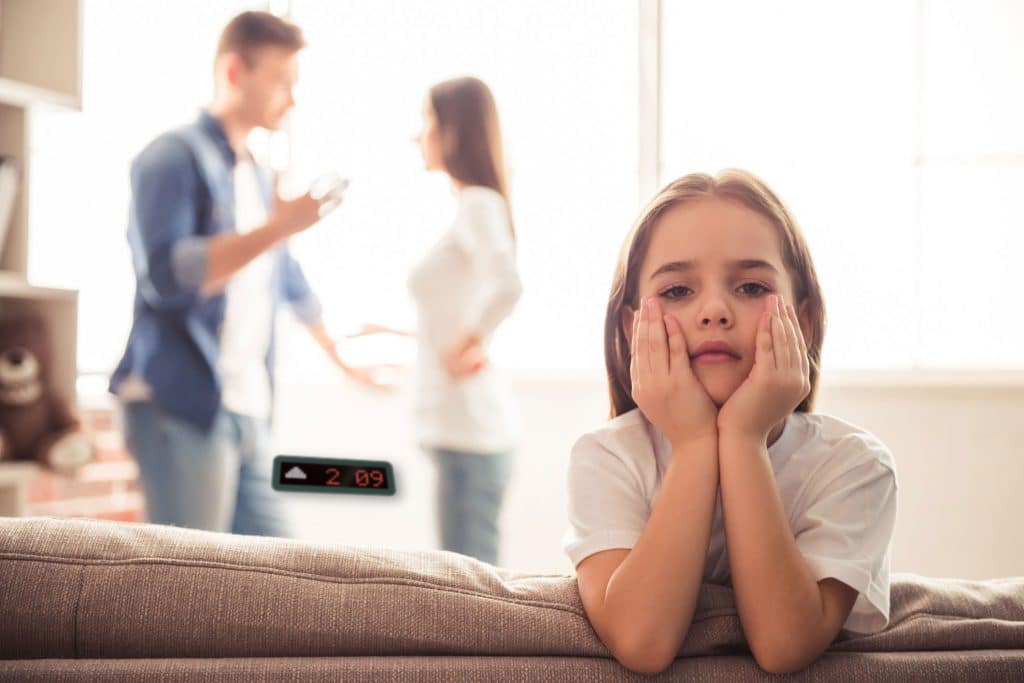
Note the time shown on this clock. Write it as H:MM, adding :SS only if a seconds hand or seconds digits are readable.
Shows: 2:09
